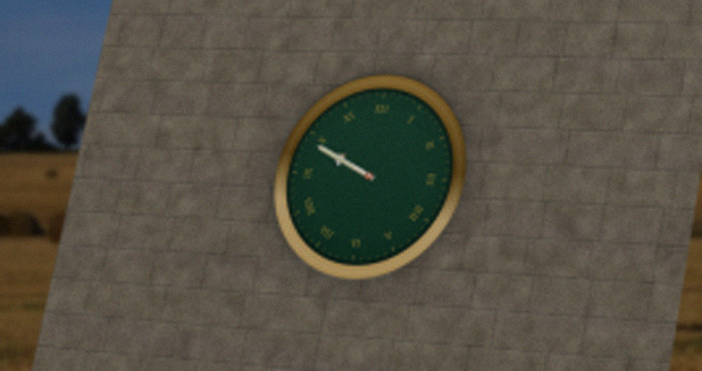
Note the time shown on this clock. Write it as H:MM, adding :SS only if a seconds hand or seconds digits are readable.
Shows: 9:49
